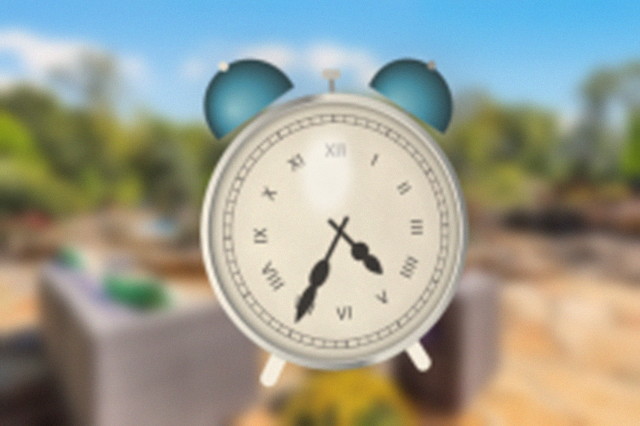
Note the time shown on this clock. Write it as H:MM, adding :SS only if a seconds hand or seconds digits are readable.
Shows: 4:35
